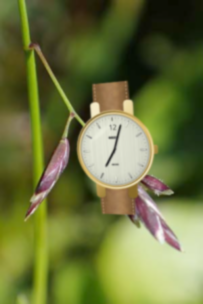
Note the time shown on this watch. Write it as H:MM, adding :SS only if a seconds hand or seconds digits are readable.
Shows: 7:03
